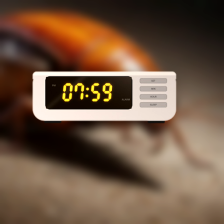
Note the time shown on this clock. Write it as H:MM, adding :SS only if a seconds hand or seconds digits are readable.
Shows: 7:59
